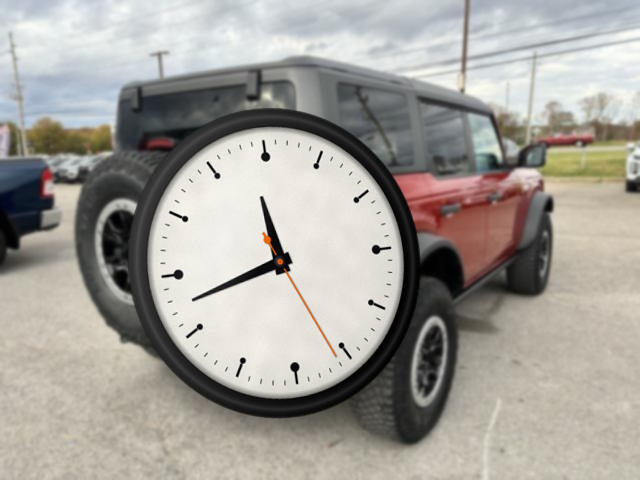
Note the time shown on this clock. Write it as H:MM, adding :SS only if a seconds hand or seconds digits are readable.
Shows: 11:42:26
